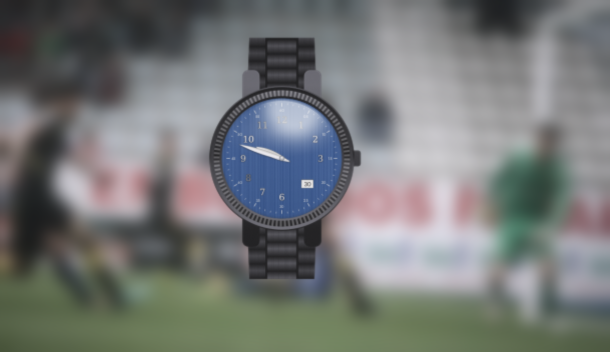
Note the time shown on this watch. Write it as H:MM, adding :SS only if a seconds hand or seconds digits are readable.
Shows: 9:48
